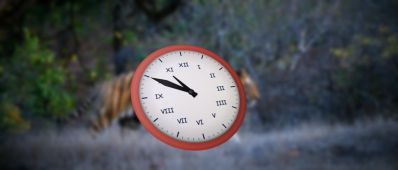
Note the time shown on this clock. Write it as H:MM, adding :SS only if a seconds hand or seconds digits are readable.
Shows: 10:50
